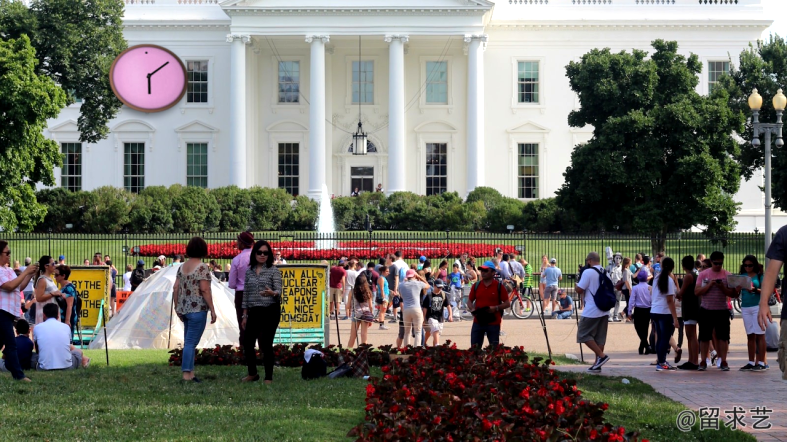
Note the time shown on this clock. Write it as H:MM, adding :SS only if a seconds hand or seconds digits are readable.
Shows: 6:09
